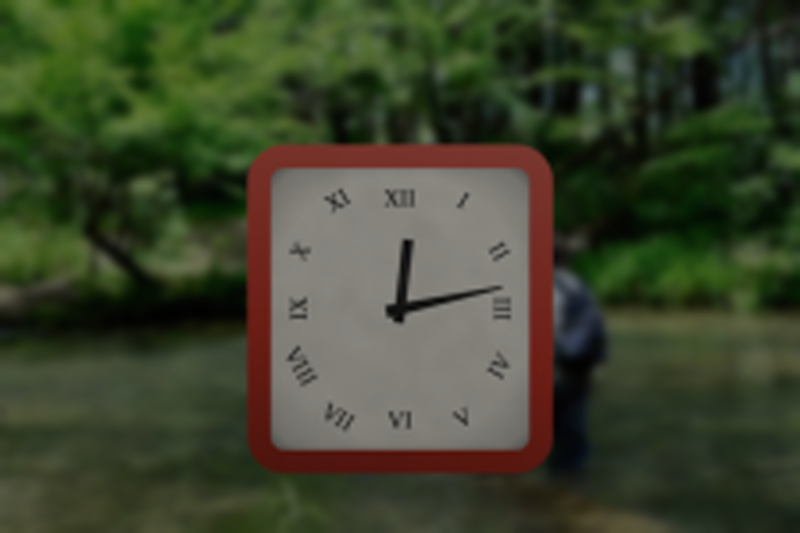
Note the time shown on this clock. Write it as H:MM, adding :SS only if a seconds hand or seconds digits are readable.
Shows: 12:13
